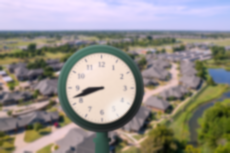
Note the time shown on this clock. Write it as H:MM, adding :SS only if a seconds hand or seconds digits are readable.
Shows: 8:42
